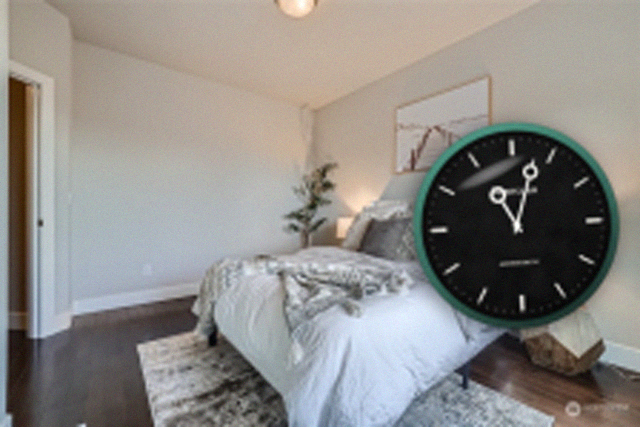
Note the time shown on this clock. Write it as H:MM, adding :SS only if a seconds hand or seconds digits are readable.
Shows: 11:03
